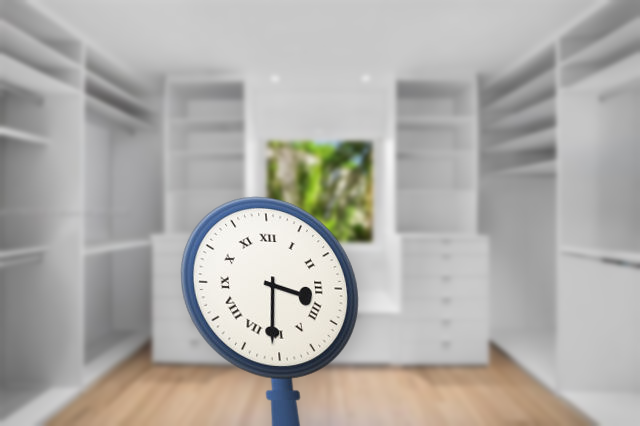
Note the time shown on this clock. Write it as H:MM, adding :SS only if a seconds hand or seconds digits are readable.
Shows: 3:31
